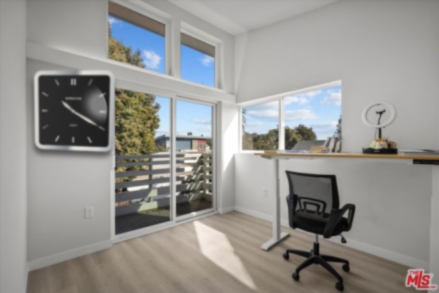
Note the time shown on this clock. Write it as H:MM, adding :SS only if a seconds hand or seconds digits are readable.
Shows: 10:20
